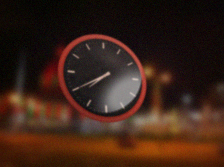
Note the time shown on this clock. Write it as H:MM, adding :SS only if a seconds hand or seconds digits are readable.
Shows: 7:40
